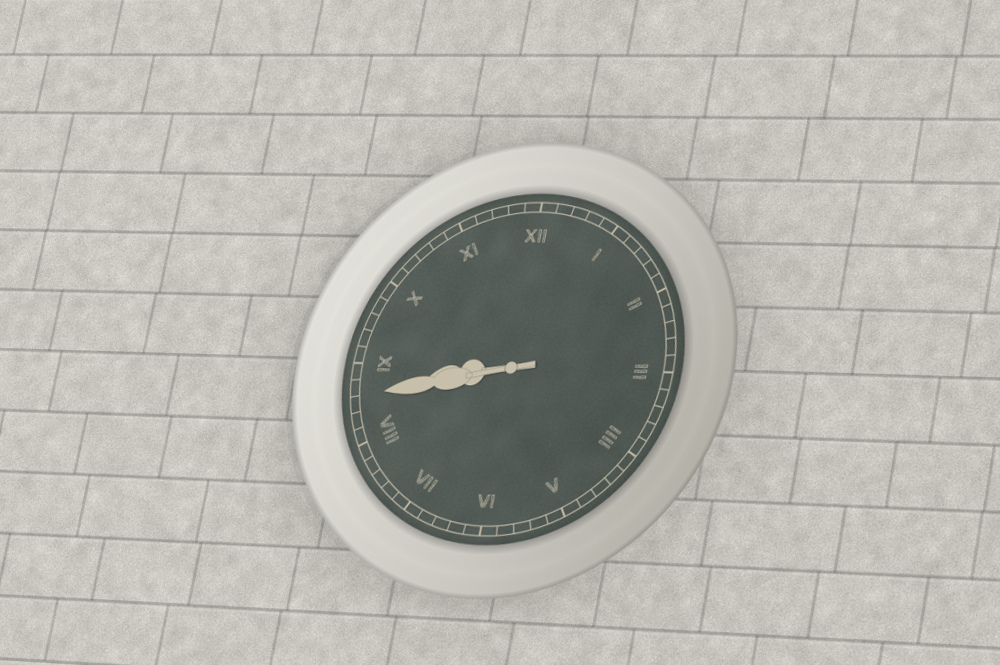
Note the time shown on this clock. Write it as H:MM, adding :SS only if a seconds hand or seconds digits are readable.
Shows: 8:43
